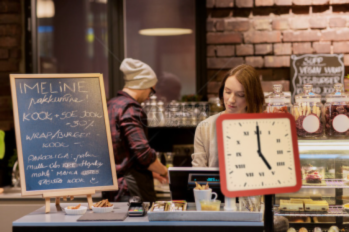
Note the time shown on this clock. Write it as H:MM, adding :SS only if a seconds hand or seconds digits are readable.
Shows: 5:00
